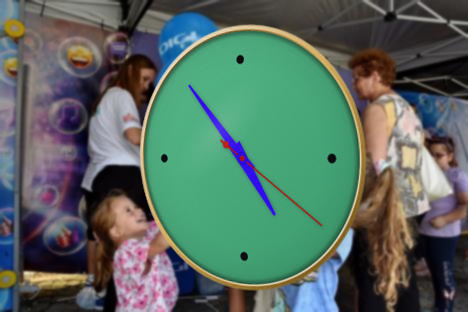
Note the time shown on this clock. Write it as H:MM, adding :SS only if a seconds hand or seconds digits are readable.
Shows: 4:53:21
